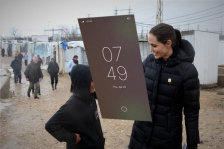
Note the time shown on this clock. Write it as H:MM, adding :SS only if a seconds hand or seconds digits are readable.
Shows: 7:49
